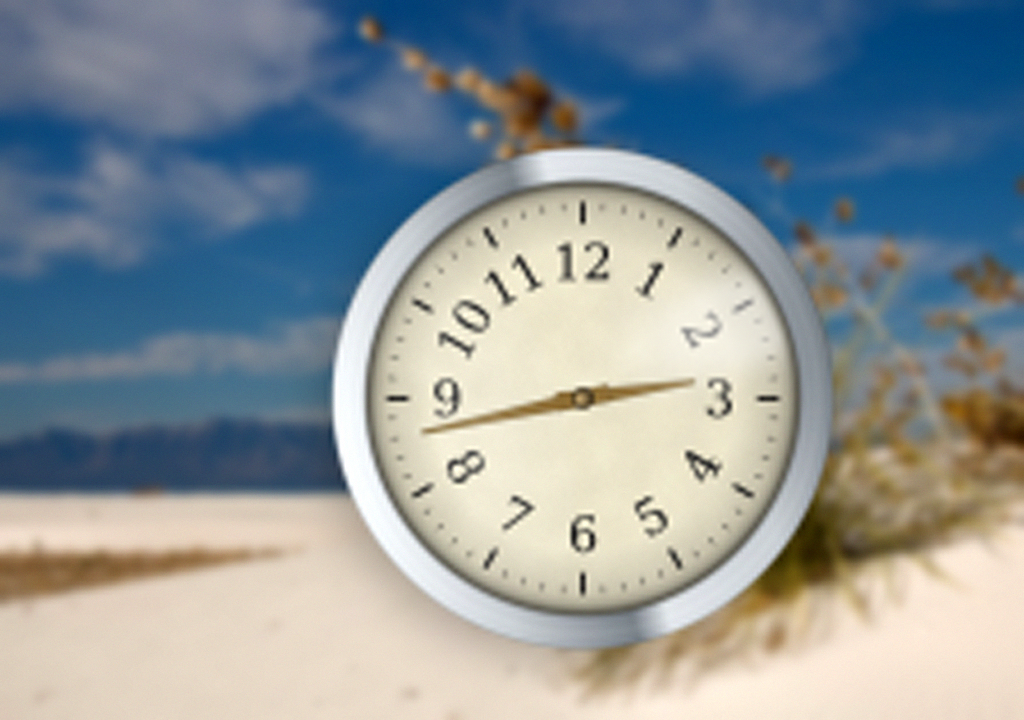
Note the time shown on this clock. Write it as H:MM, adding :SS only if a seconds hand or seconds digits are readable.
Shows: 2:43
